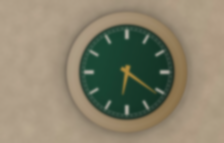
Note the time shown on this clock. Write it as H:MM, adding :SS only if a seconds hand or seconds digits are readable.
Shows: 6:21
